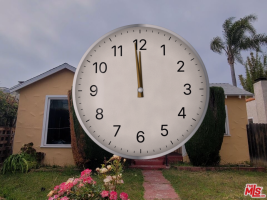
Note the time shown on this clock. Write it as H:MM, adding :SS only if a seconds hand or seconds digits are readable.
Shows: 11:59
